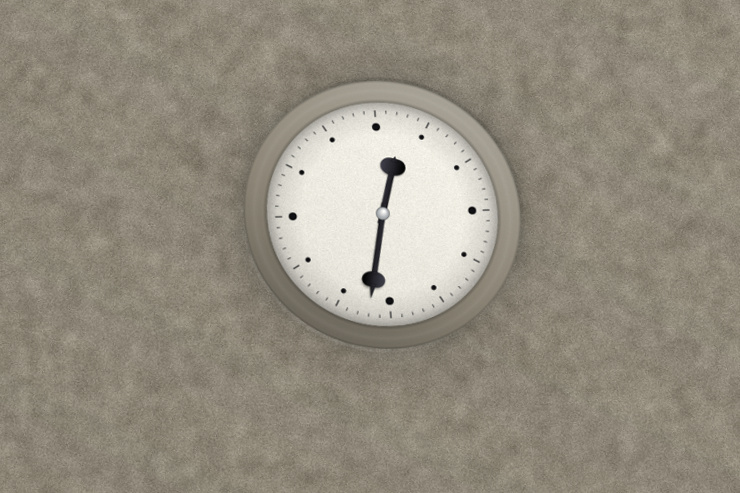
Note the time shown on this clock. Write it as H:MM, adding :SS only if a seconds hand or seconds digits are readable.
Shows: 12:32
